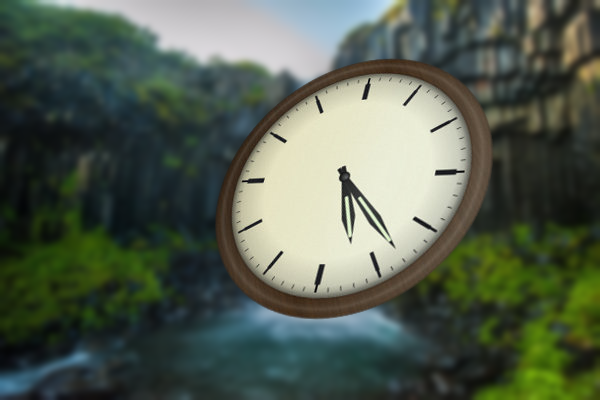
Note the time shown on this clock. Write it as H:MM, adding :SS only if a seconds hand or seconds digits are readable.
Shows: 5:23
